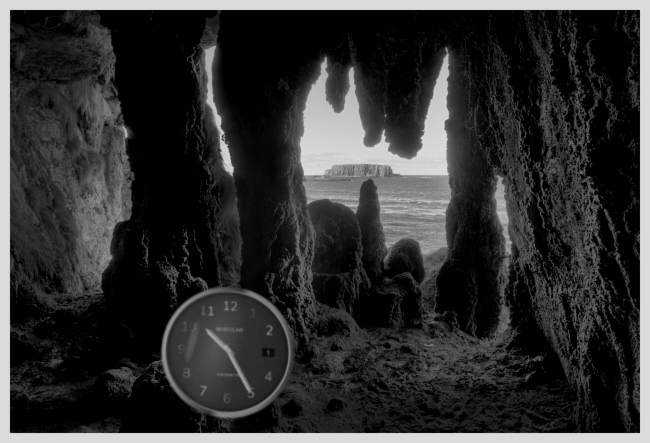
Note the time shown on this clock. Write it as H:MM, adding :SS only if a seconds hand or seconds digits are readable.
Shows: 10:25
